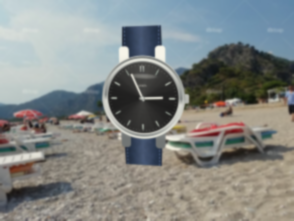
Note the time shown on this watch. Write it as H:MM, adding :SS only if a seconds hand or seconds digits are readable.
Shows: 2:56
